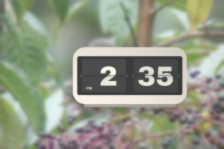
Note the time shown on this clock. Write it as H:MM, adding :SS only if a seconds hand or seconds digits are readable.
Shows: 2:35
